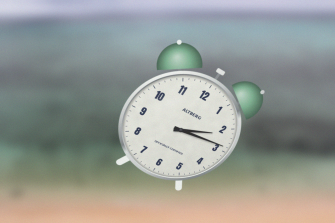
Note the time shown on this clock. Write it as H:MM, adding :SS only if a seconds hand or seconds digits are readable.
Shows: 2:14
